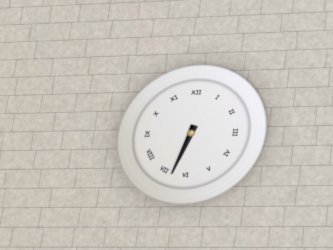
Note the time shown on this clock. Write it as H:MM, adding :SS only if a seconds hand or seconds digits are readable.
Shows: 6:33
